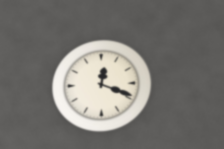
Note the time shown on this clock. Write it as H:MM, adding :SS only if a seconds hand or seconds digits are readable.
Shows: 12:19
